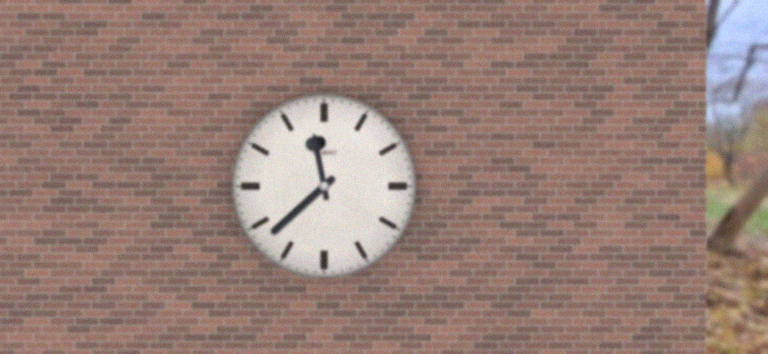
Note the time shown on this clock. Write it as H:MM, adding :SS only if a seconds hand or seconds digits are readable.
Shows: 11:38
